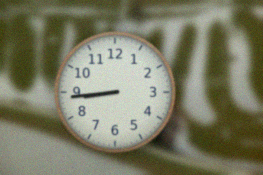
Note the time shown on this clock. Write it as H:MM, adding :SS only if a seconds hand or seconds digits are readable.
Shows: 8:44
